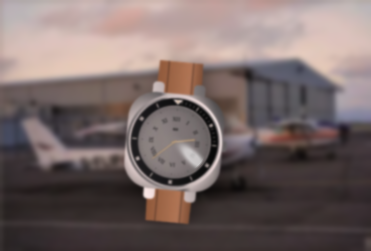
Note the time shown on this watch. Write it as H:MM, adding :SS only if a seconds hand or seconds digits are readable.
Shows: 2:38
